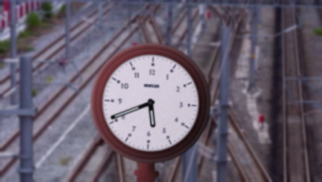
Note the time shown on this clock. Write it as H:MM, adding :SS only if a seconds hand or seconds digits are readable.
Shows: 5:41
